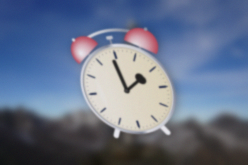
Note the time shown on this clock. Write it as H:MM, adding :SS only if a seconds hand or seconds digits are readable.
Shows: 1:59
